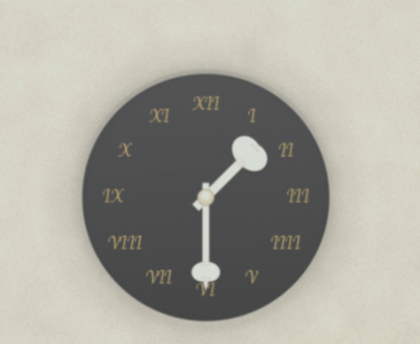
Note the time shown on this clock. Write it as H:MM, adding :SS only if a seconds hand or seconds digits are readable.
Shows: 1:30
